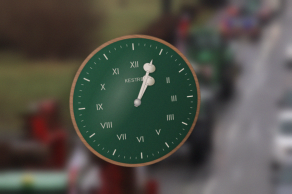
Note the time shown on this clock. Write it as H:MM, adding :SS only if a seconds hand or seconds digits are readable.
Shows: 1:04
